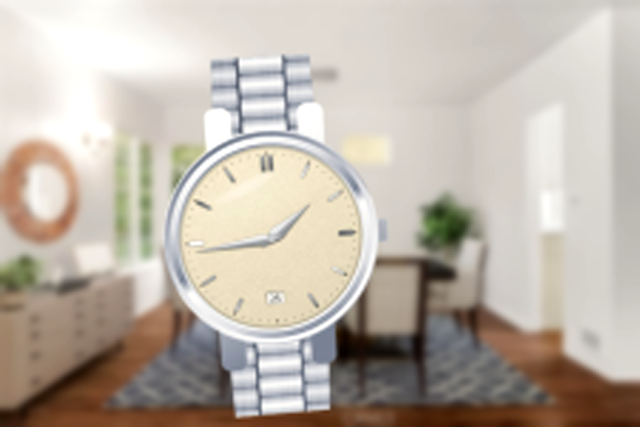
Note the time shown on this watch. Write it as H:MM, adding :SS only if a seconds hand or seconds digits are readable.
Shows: 1:44
